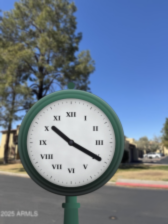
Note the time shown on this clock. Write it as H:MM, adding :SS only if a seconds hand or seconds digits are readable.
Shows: 10:20
